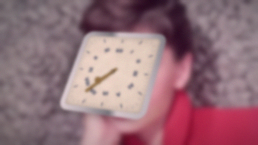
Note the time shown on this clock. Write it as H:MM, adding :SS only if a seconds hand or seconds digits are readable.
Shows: 7:37
